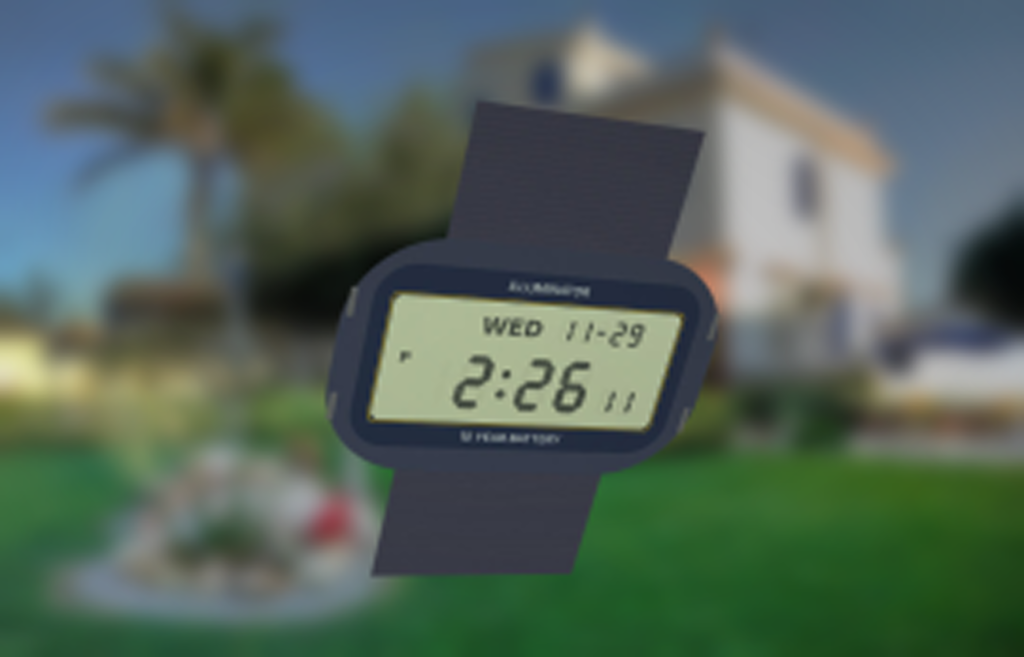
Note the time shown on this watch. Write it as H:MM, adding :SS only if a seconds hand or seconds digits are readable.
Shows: 2:26:11
